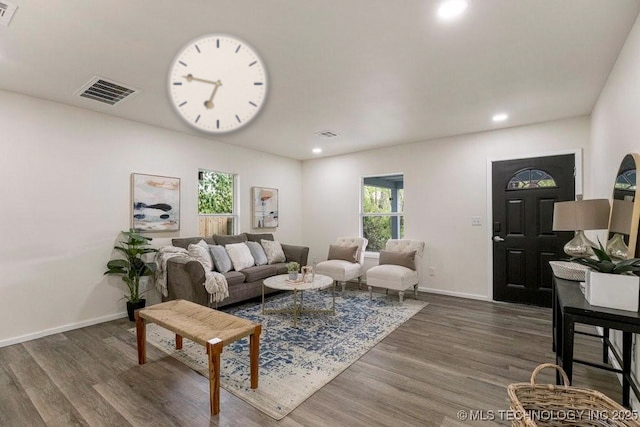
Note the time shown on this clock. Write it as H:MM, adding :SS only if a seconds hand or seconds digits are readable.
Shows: 6:47
